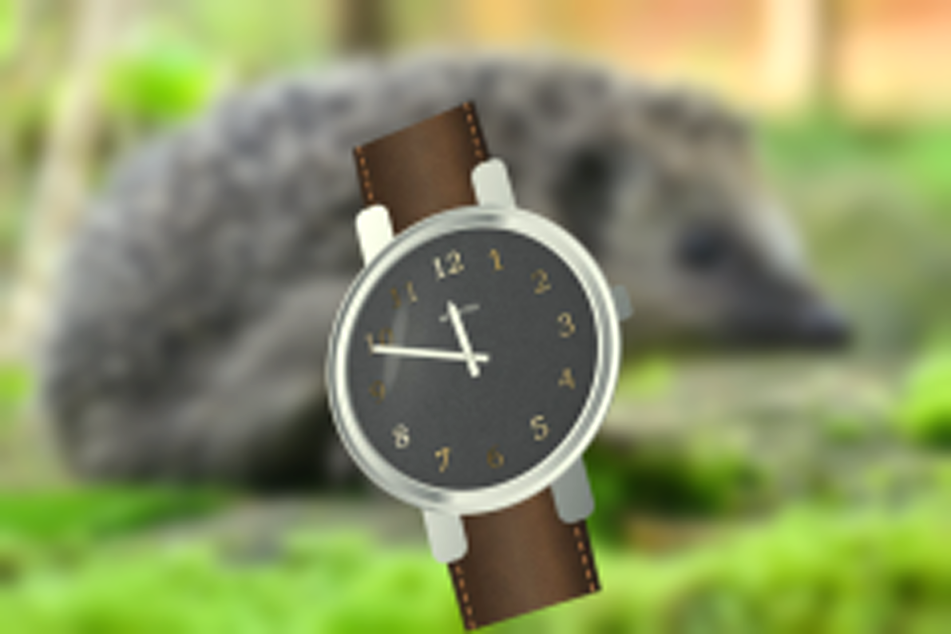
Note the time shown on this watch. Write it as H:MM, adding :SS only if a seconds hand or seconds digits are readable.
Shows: 11:49
